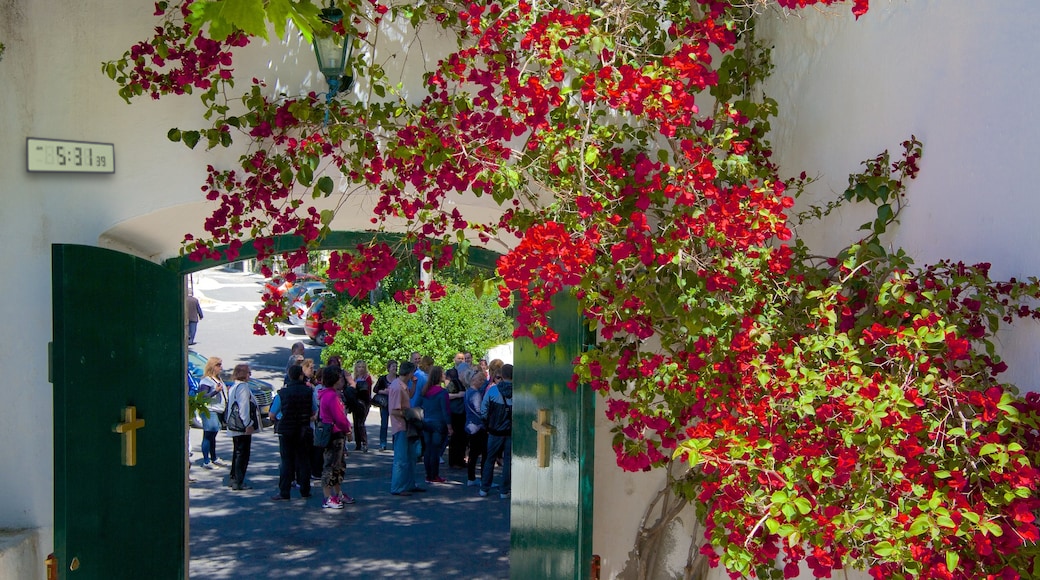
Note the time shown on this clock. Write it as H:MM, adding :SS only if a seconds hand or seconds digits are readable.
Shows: 5:31
